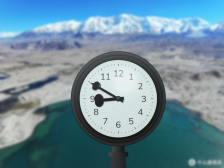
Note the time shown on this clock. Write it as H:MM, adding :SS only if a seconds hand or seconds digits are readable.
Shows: 8:50
